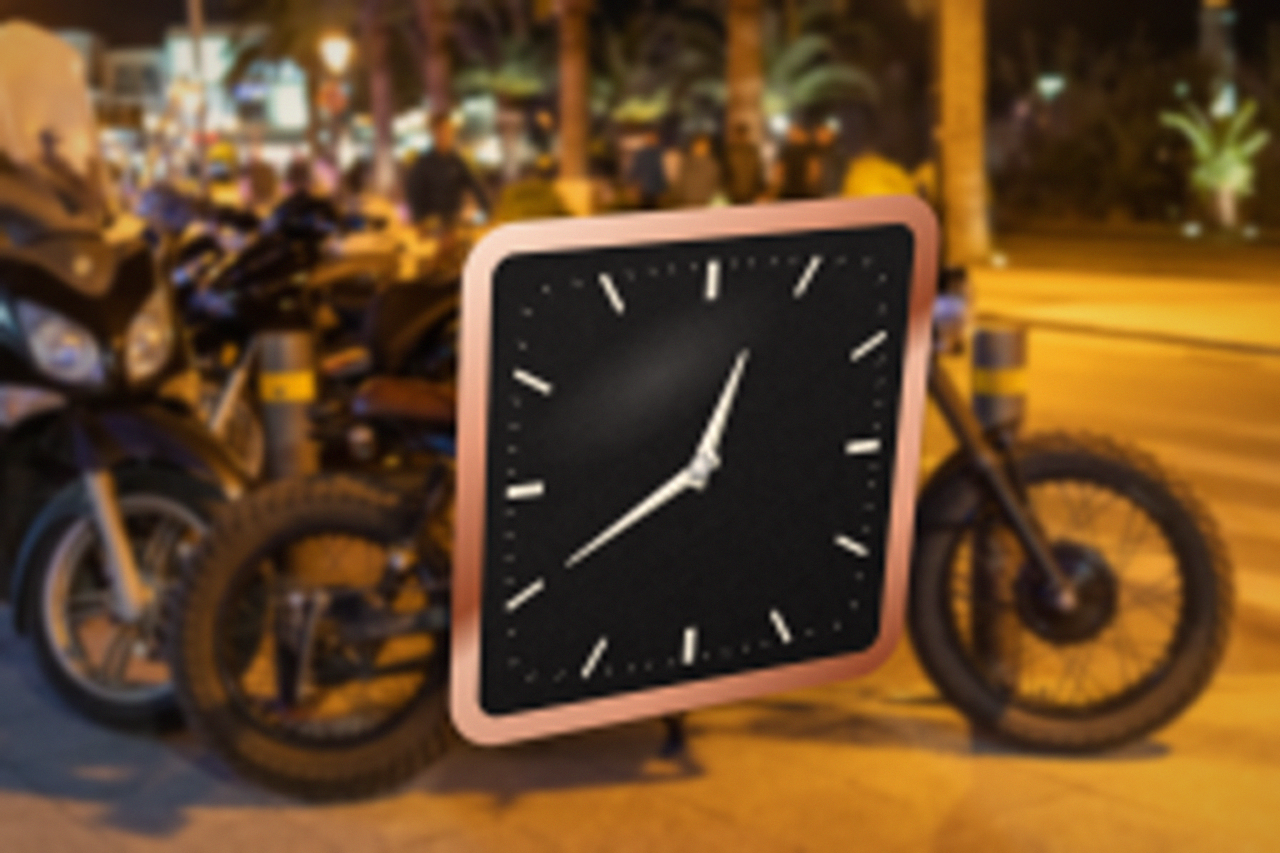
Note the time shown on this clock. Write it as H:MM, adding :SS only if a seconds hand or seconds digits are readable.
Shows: 12:40
